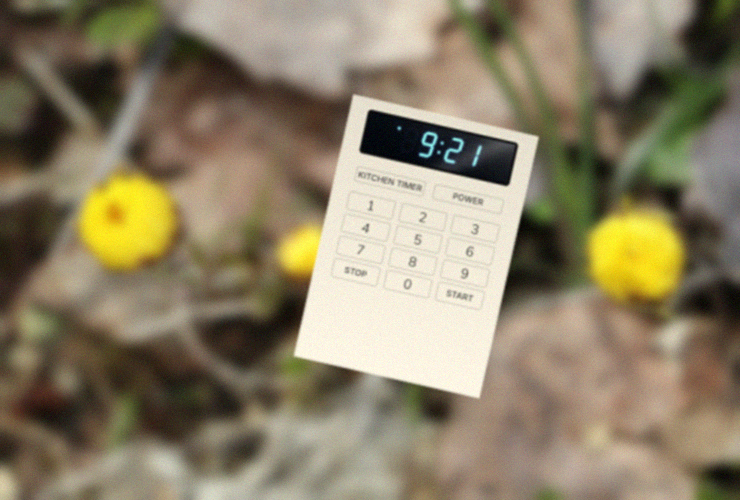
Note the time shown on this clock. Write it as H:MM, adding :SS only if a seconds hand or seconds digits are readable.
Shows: 9:21
